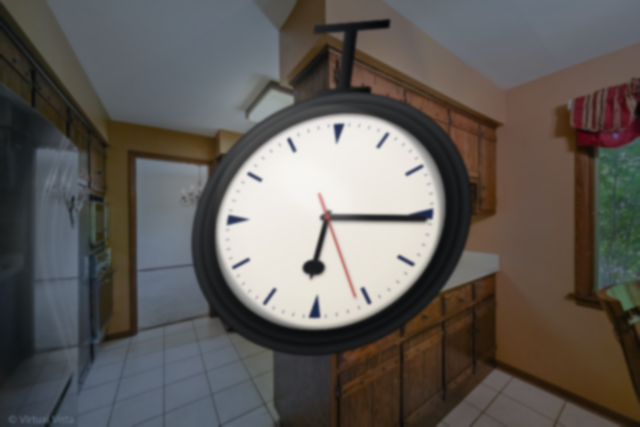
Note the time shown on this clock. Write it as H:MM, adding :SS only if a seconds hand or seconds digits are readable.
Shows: 6:15:26
